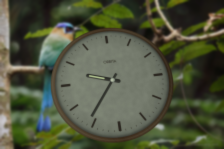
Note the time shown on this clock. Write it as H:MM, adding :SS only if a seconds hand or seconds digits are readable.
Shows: 9:36
